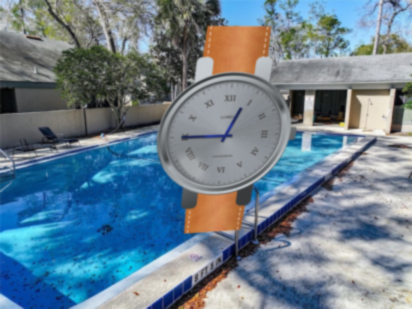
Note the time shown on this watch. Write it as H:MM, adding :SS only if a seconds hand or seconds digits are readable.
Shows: 12:45
